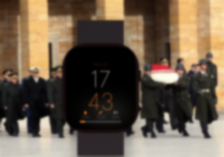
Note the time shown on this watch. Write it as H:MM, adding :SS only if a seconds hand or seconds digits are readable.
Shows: 17:43
